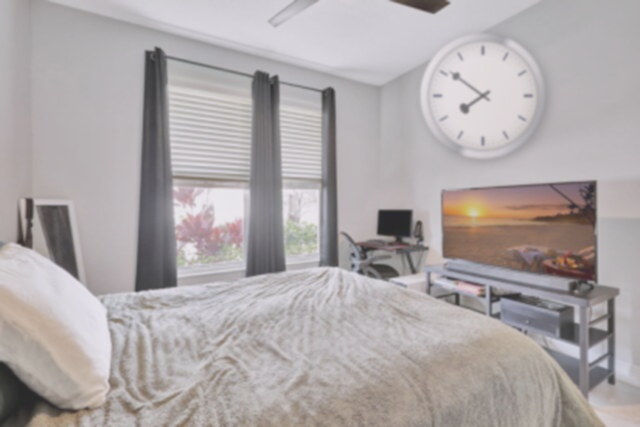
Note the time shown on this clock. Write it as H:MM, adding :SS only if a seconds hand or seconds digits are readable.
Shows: 7:51
